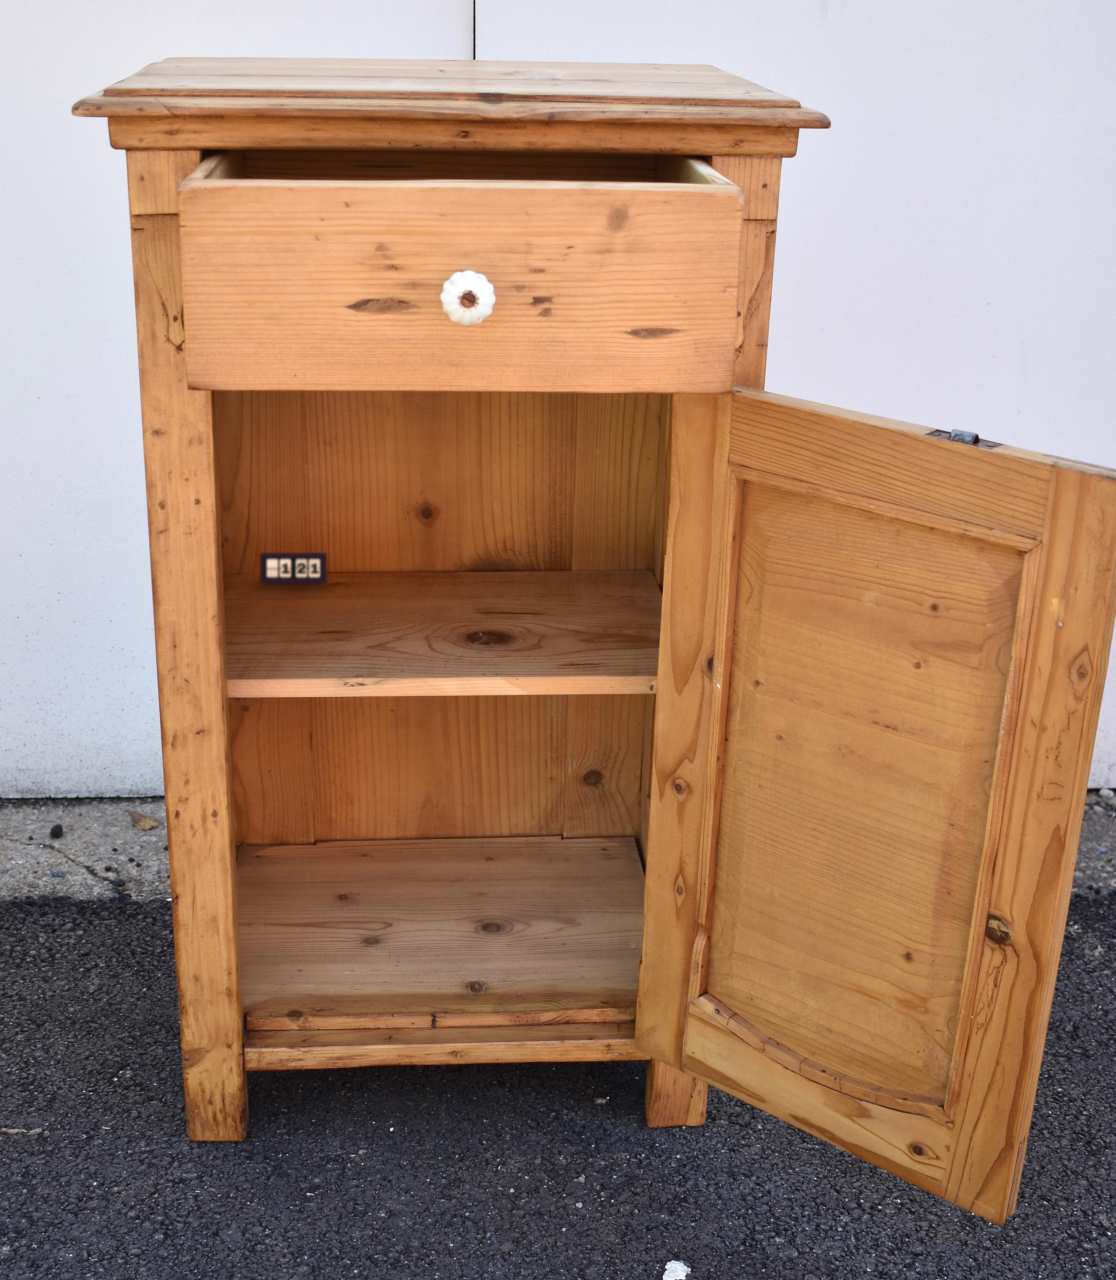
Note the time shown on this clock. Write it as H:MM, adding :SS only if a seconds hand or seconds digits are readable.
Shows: 1:21
